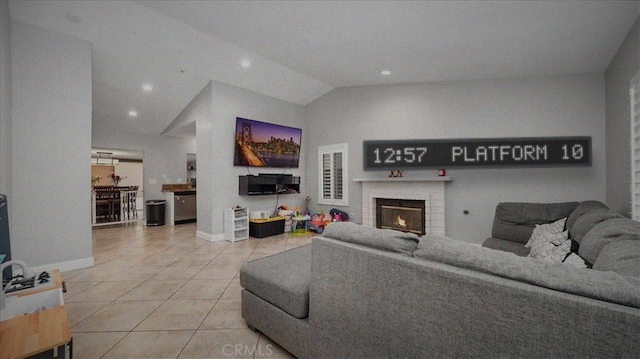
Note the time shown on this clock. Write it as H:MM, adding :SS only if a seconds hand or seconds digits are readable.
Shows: 12:57
